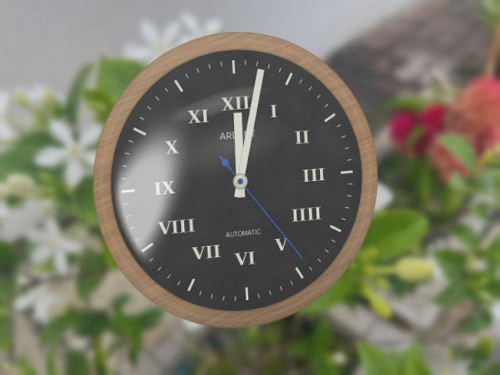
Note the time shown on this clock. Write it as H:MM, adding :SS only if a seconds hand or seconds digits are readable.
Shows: 12:02:24
